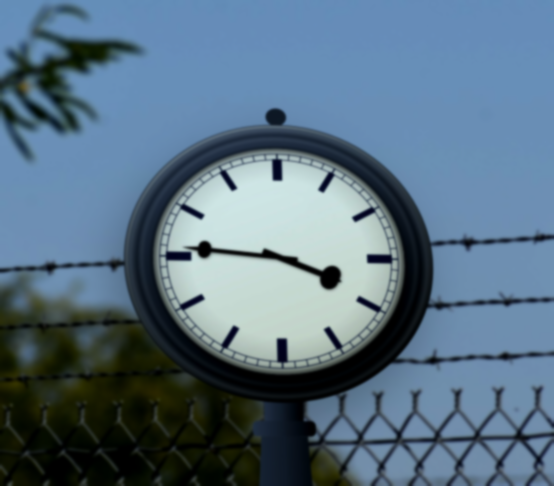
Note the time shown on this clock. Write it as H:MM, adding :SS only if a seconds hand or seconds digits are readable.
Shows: 3:46
